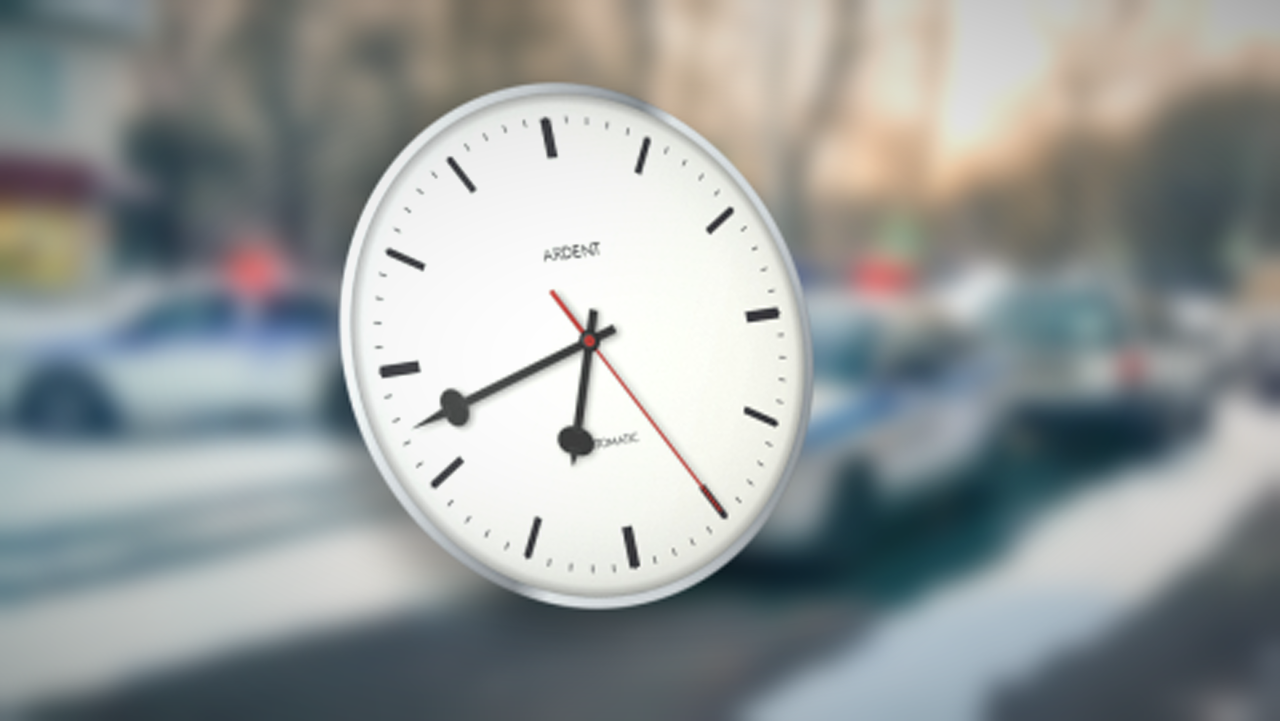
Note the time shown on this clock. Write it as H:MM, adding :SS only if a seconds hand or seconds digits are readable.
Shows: 6:42:25
